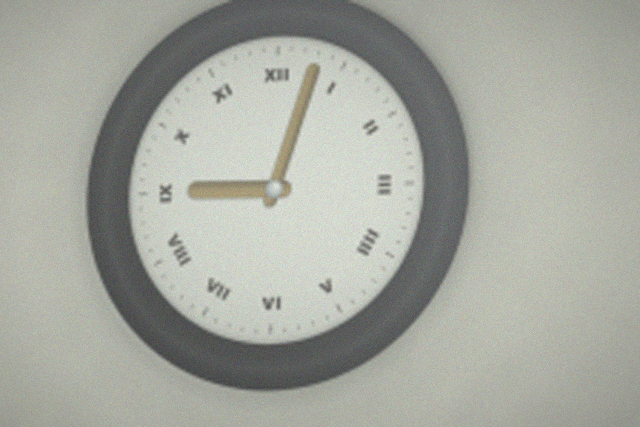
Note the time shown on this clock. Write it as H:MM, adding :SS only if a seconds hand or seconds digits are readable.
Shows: 9:03
